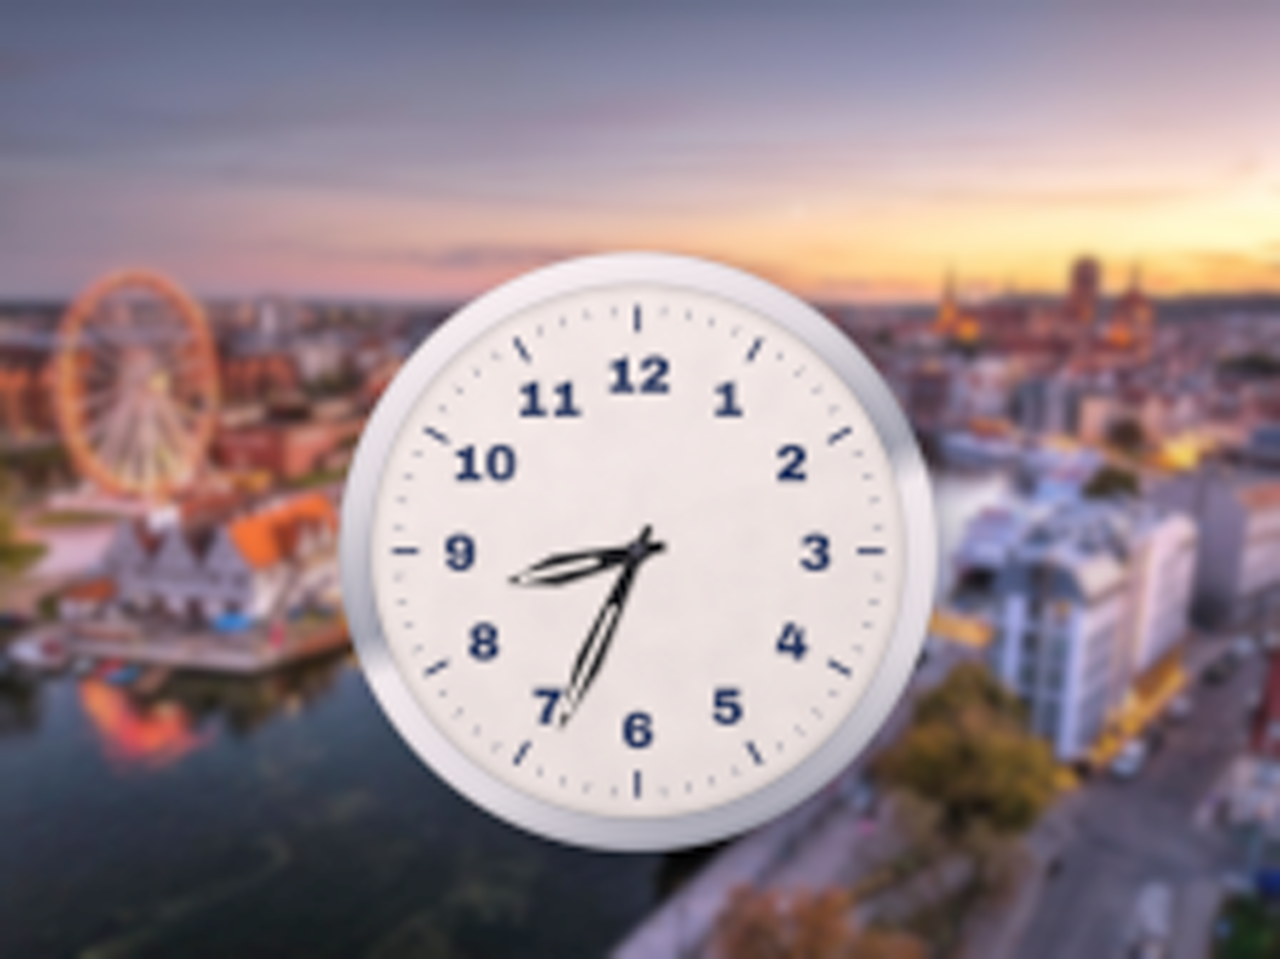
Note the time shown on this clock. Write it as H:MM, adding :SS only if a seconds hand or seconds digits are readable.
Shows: 8:34
